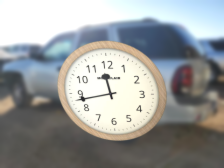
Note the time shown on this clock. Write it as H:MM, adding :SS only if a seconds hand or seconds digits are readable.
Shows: 11:43
